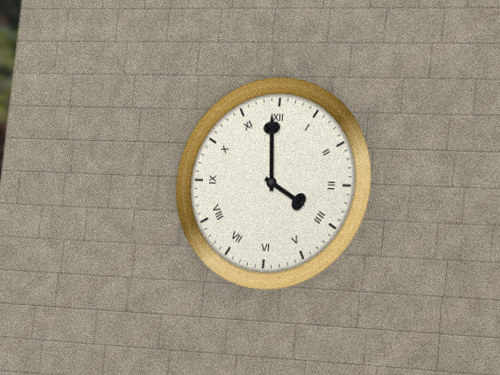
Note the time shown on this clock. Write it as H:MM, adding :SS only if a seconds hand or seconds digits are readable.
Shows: 3:59
